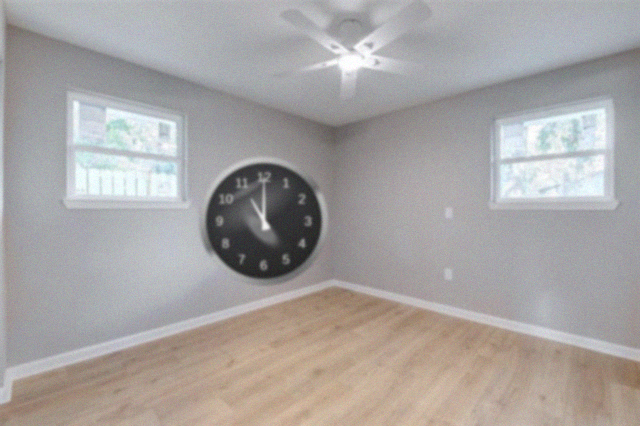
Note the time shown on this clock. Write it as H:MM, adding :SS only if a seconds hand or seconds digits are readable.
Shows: 11:00
